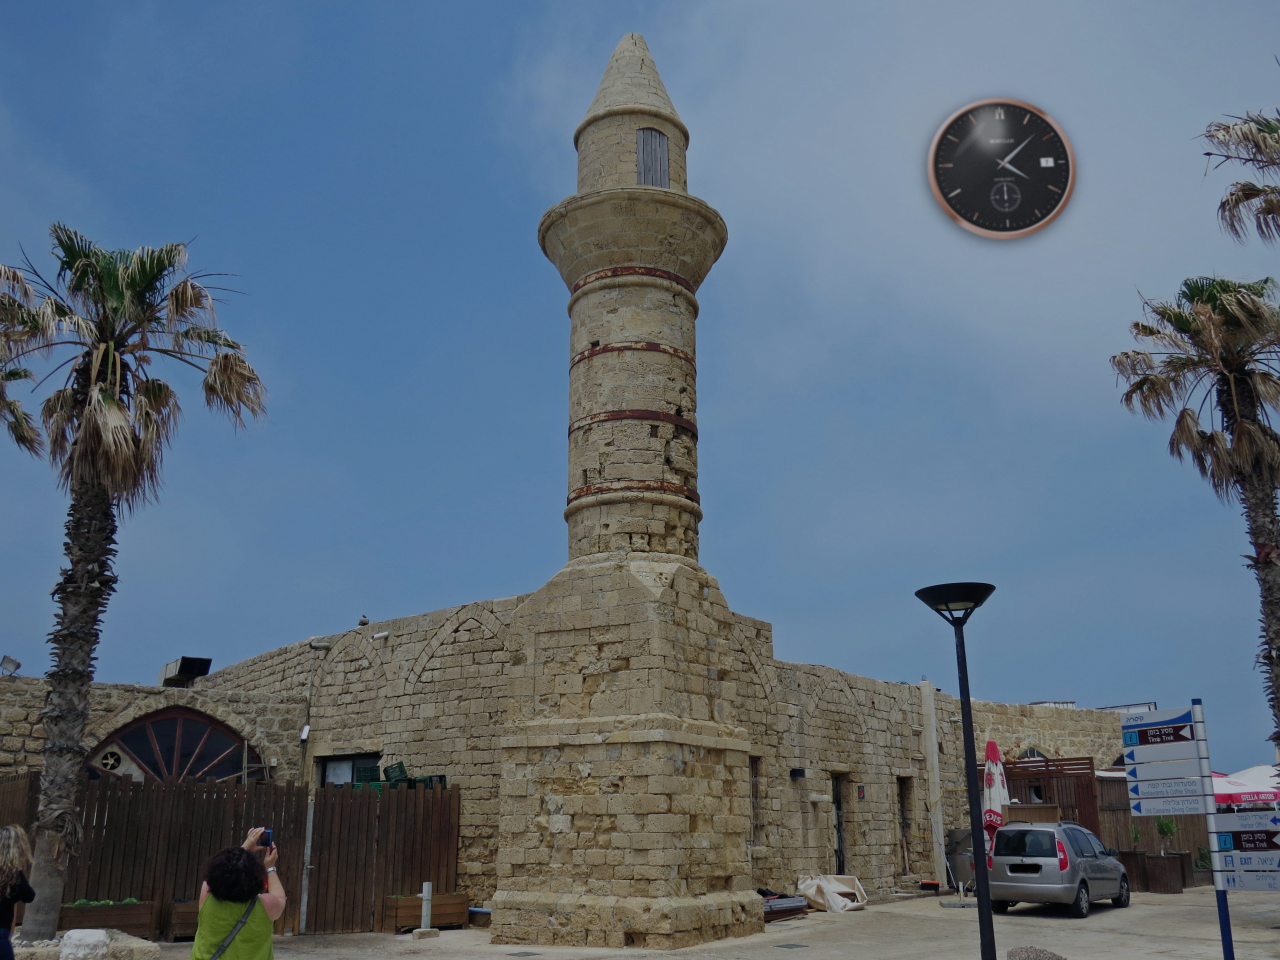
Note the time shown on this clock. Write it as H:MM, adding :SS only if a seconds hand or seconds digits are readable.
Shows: 4:08
